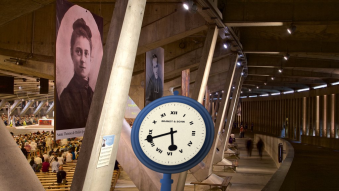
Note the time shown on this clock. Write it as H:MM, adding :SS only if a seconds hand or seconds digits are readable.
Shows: 5:42
